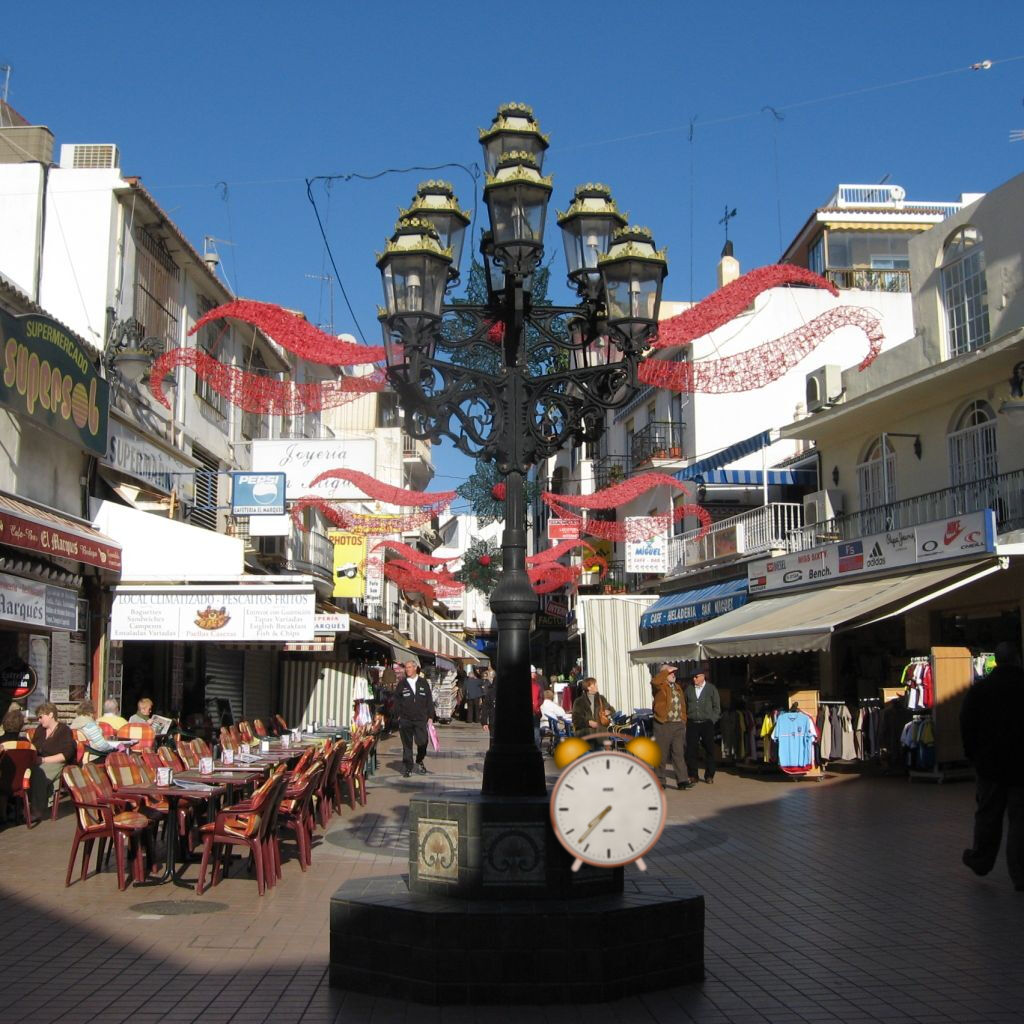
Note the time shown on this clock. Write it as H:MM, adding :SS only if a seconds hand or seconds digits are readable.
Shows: 7:37
